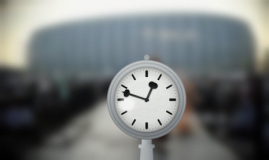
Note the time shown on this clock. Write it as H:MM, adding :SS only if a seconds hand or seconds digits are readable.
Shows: 12:48
